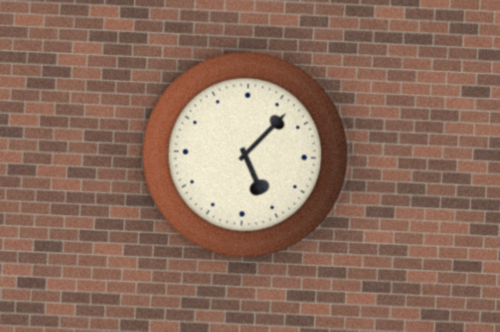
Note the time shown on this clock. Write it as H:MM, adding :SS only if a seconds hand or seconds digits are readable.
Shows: 5:07
